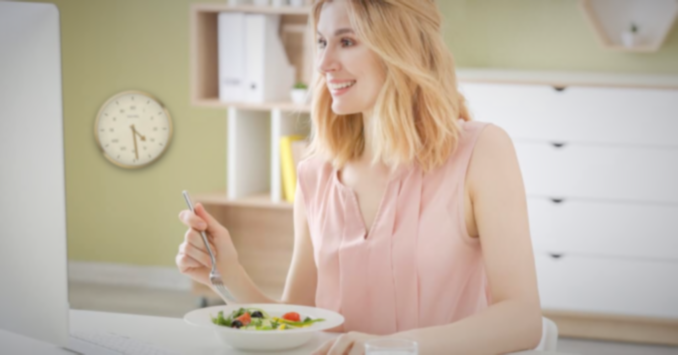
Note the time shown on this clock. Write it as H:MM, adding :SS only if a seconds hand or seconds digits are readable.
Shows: 4:29
